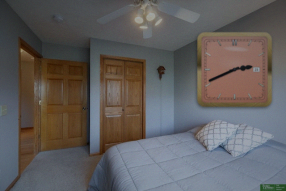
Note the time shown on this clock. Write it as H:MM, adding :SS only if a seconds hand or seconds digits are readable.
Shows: 2:41
